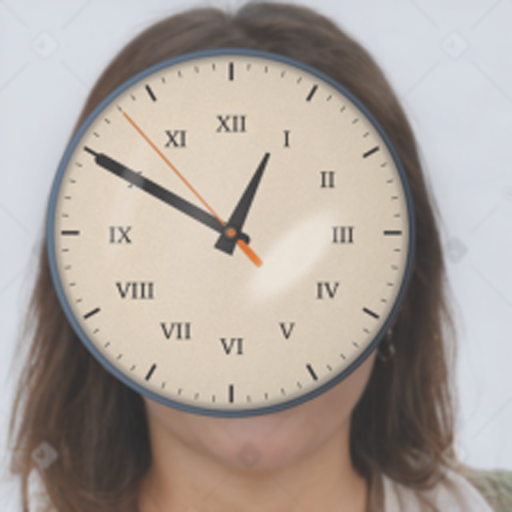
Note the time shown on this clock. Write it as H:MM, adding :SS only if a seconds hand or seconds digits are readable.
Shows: 12:49:53
